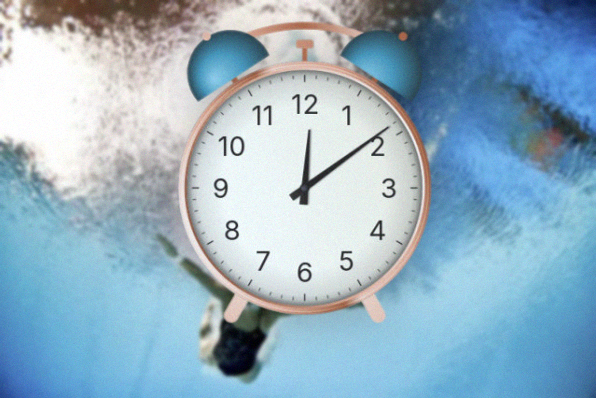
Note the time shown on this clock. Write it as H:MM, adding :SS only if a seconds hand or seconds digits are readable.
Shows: 12:09
